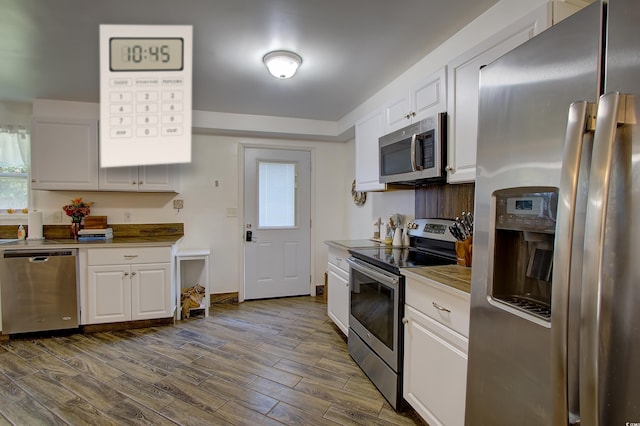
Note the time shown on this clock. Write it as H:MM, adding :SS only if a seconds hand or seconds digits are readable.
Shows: 10:45
